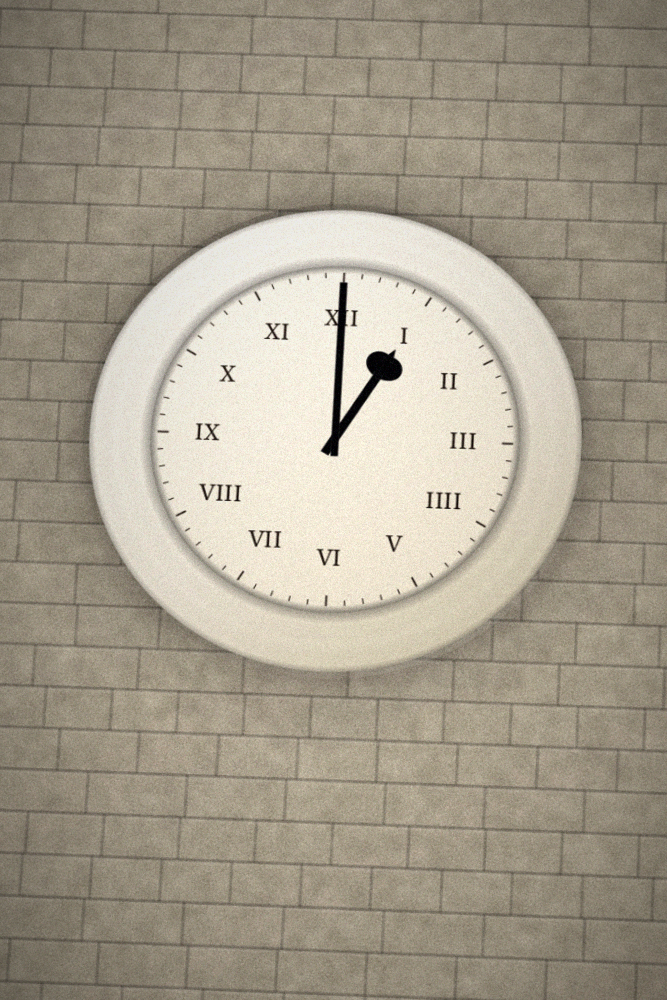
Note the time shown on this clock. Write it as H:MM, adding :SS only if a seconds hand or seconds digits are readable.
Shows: 1:00
